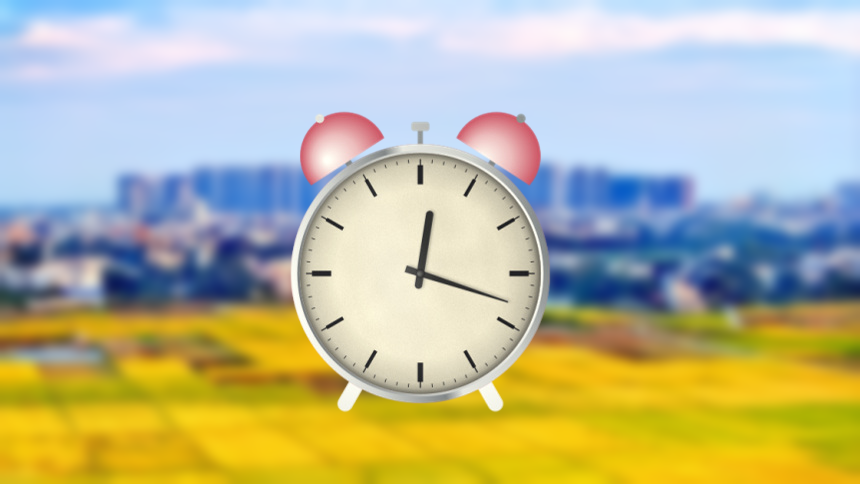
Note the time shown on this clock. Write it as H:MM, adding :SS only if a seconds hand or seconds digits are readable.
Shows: 12:18
